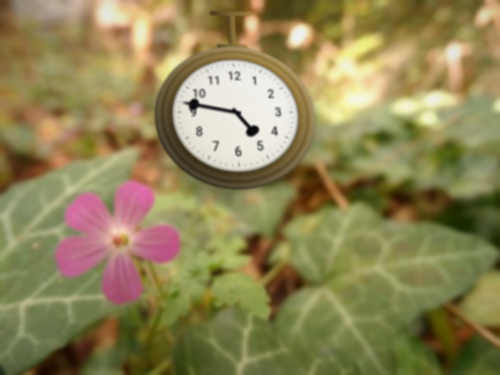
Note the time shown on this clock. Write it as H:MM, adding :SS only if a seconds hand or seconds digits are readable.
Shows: 4:47
